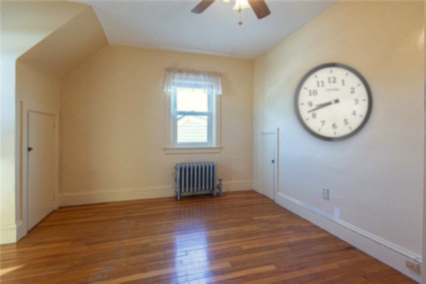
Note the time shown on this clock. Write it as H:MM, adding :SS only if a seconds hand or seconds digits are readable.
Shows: 8:42
